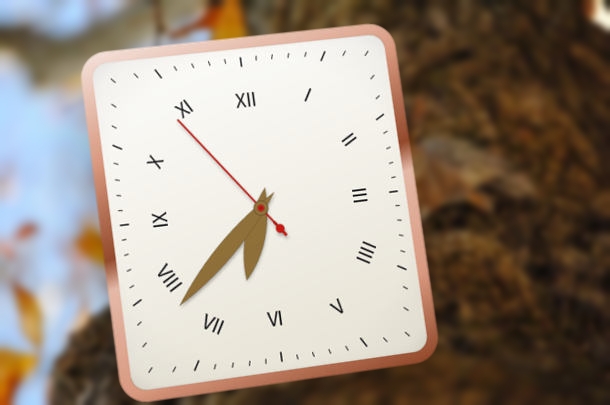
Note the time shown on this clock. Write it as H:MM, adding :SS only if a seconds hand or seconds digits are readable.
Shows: 6:37:54
